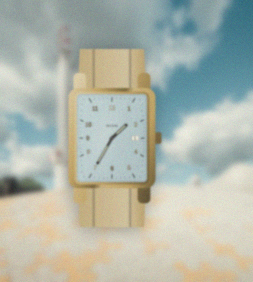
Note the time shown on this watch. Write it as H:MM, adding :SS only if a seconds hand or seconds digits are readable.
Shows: 1:35
